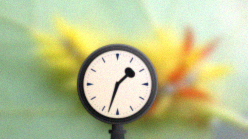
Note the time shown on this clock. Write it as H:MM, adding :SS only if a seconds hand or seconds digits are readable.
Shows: 1:33
